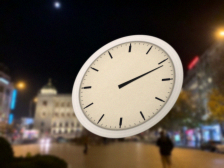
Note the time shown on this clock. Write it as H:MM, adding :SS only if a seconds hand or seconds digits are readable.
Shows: 2:11
